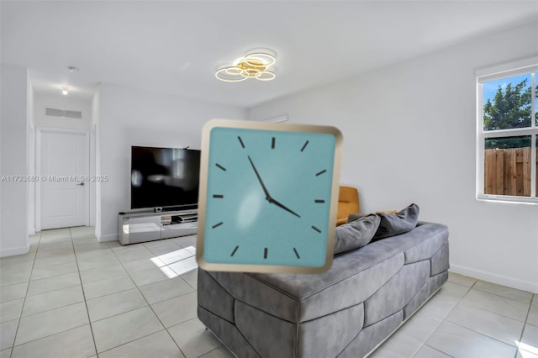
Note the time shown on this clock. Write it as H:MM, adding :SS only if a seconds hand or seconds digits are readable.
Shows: 3:55
